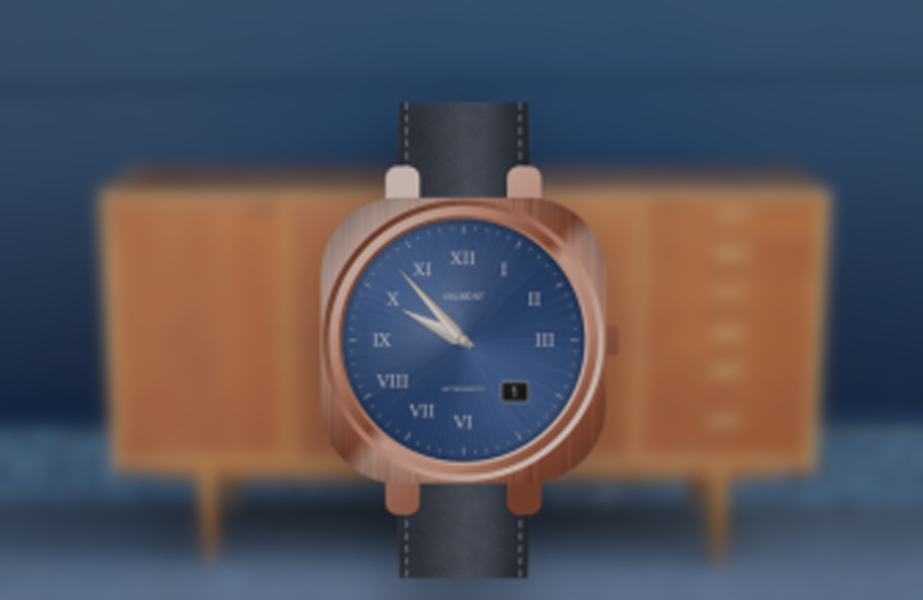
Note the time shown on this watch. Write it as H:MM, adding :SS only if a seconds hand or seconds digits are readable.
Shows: 9:53
